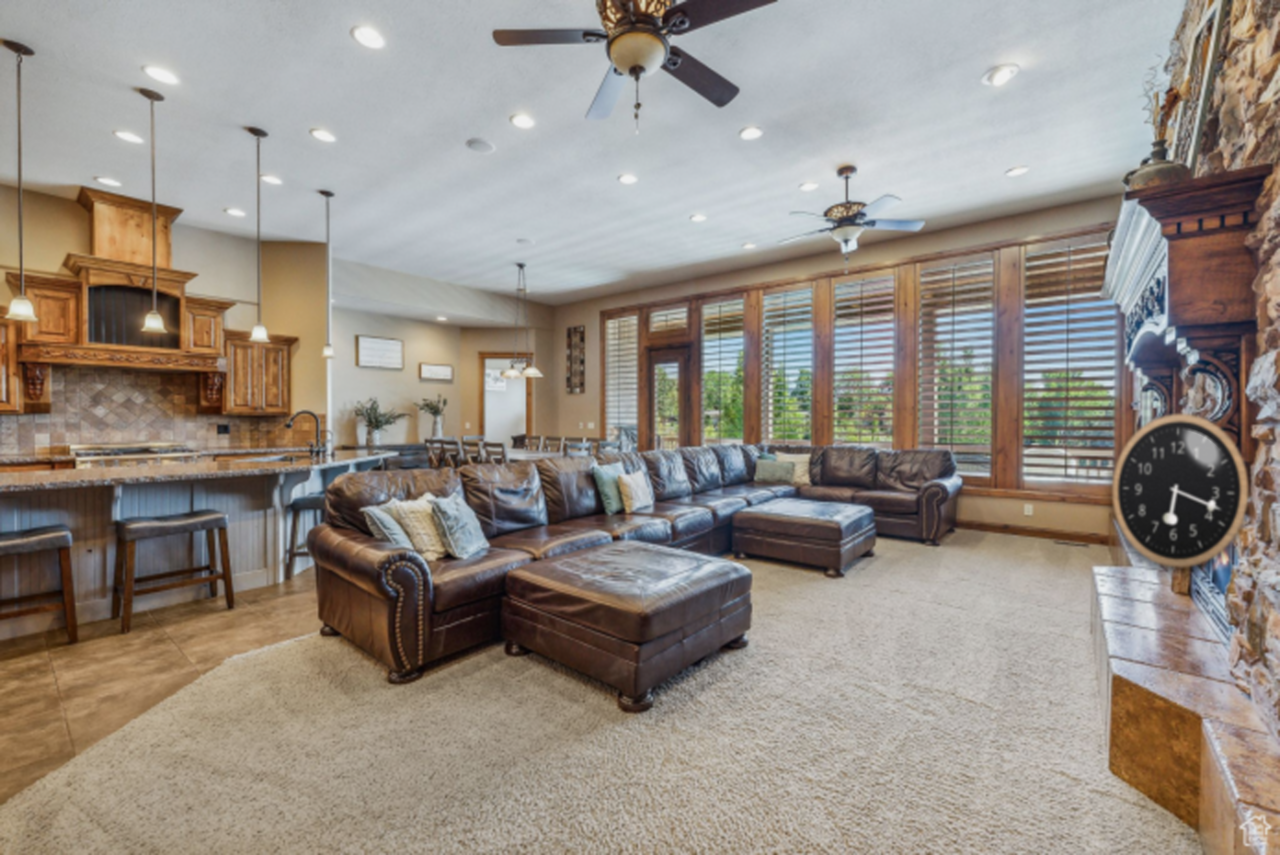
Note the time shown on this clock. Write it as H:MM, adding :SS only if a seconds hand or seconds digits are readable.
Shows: 6:18
